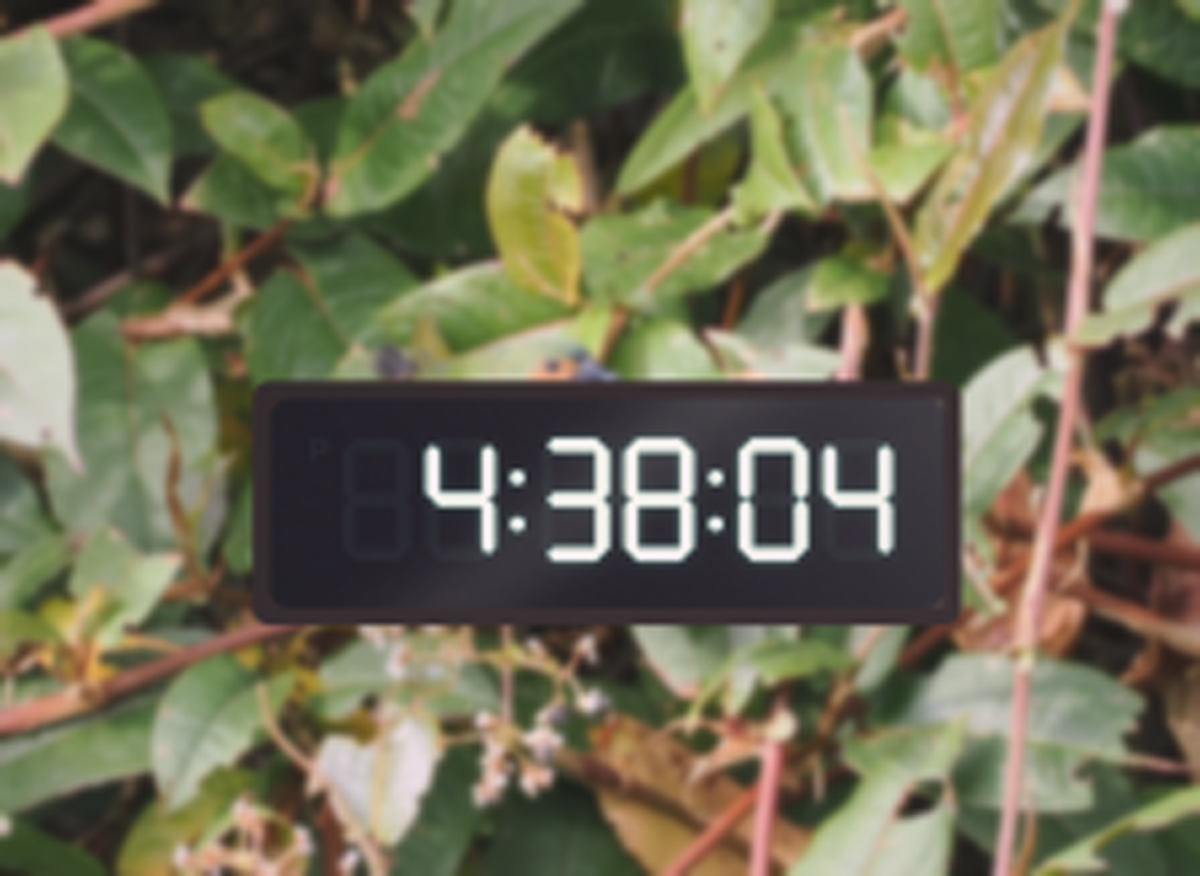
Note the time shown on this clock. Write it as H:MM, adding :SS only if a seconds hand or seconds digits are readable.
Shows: 4:38:04
